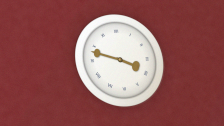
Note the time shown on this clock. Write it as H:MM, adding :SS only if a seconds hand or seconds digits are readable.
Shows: 3:48
